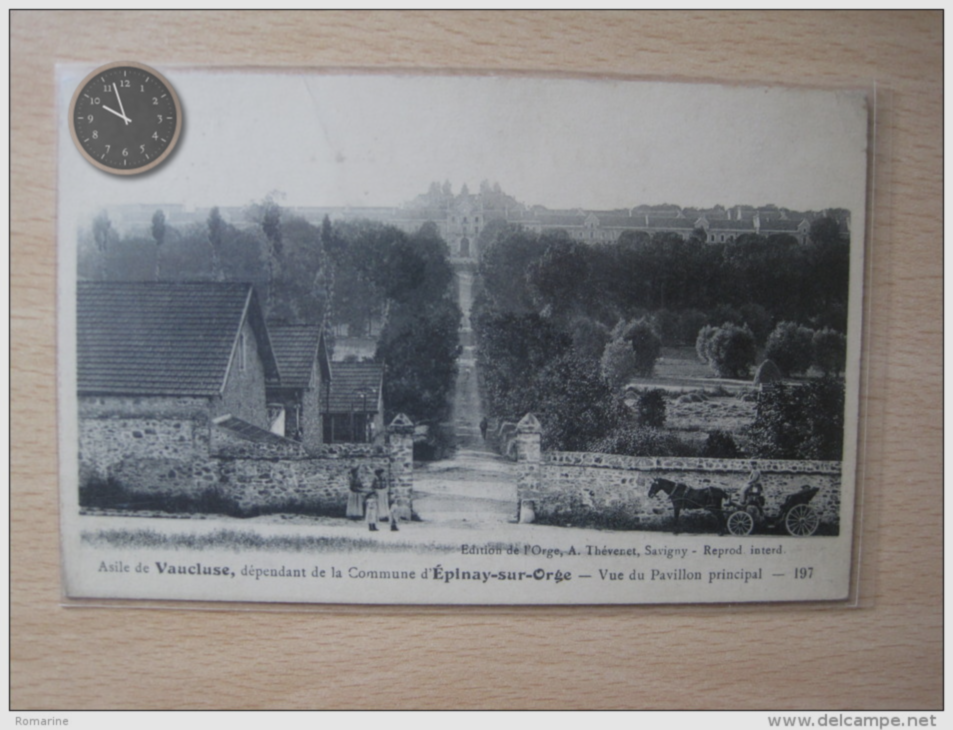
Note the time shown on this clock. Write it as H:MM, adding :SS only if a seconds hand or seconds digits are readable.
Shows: 9:57
